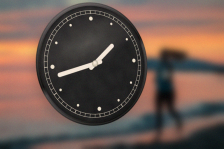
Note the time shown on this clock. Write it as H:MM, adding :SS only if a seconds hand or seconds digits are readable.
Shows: 1:43
